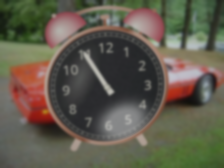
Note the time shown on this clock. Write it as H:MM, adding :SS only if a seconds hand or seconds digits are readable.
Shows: 10:55
